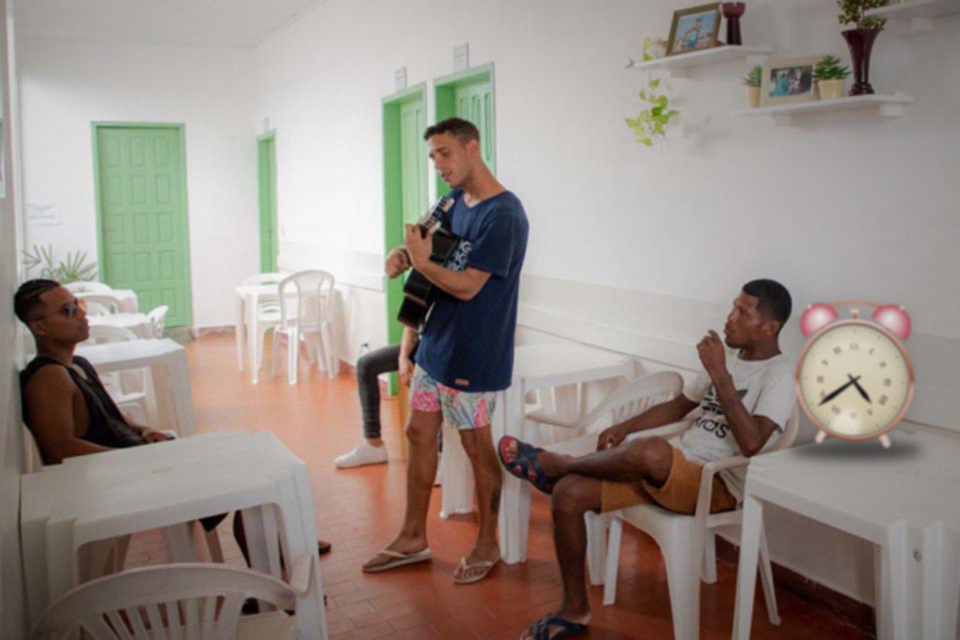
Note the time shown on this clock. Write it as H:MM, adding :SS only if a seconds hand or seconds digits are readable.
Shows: 4:39
